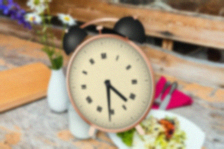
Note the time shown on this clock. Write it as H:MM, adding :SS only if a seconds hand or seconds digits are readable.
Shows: 4:31
